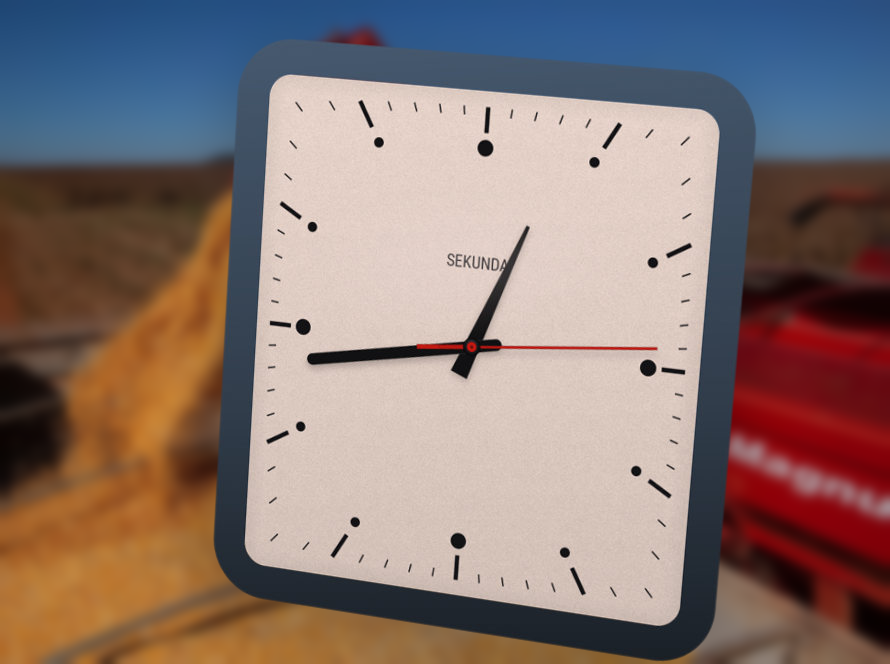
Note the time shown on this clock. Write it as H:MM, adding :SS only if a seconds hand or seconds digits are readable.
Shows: 12:43:14
